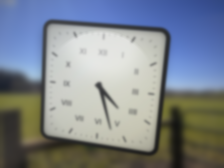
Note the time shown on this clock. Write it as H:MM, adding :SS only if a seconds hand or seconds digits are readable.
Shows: 4:27
